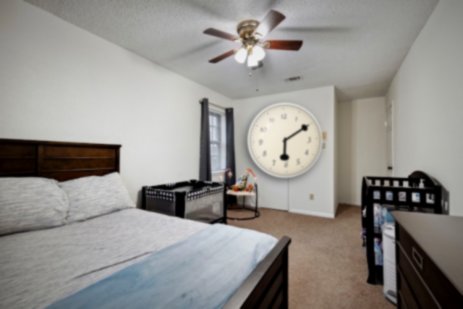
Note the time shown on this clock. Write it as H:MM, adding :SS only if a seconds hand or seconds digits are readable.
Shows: 6:10
